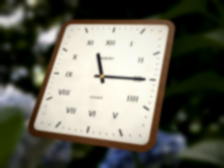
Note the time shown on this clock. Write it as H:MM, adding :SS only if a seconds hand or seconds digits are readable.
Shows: 11:15
